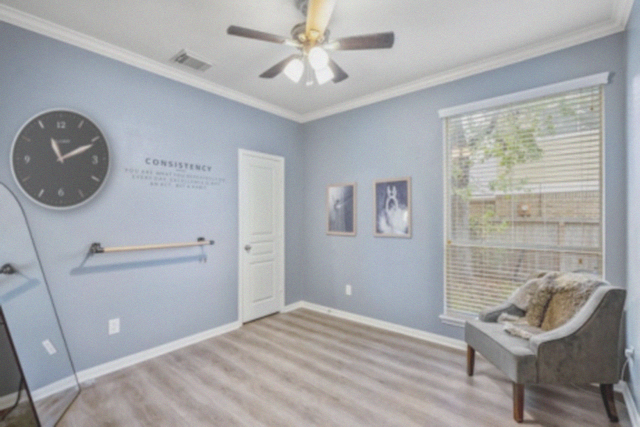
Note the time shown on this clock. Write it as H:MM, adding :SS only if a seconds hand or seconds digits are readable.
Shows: 11:11
